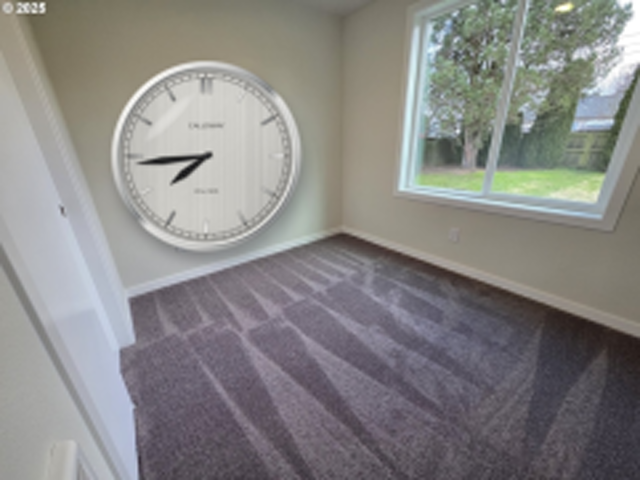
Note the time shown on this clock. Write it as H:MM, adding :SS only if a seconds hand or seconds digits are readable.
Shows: 7:44
